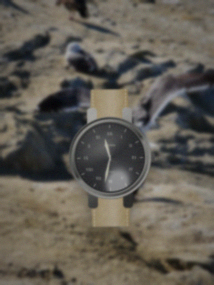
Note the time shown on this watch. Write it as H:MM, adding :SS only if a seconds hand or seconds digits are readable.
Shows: 11:32
